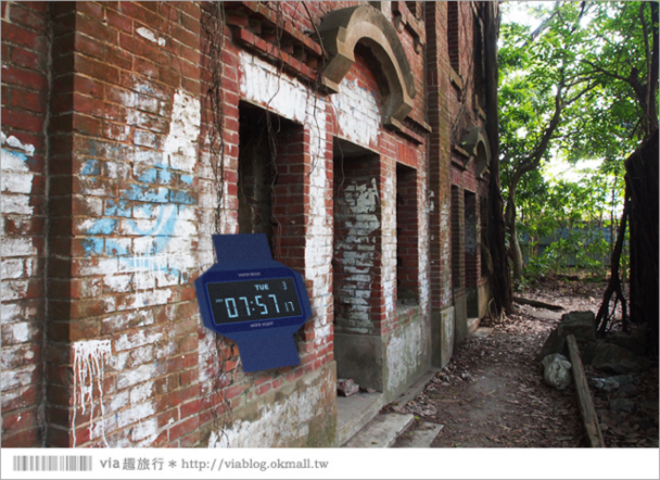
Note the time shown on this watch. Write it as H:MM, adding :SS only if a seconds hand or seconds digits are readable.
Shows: 7:57
